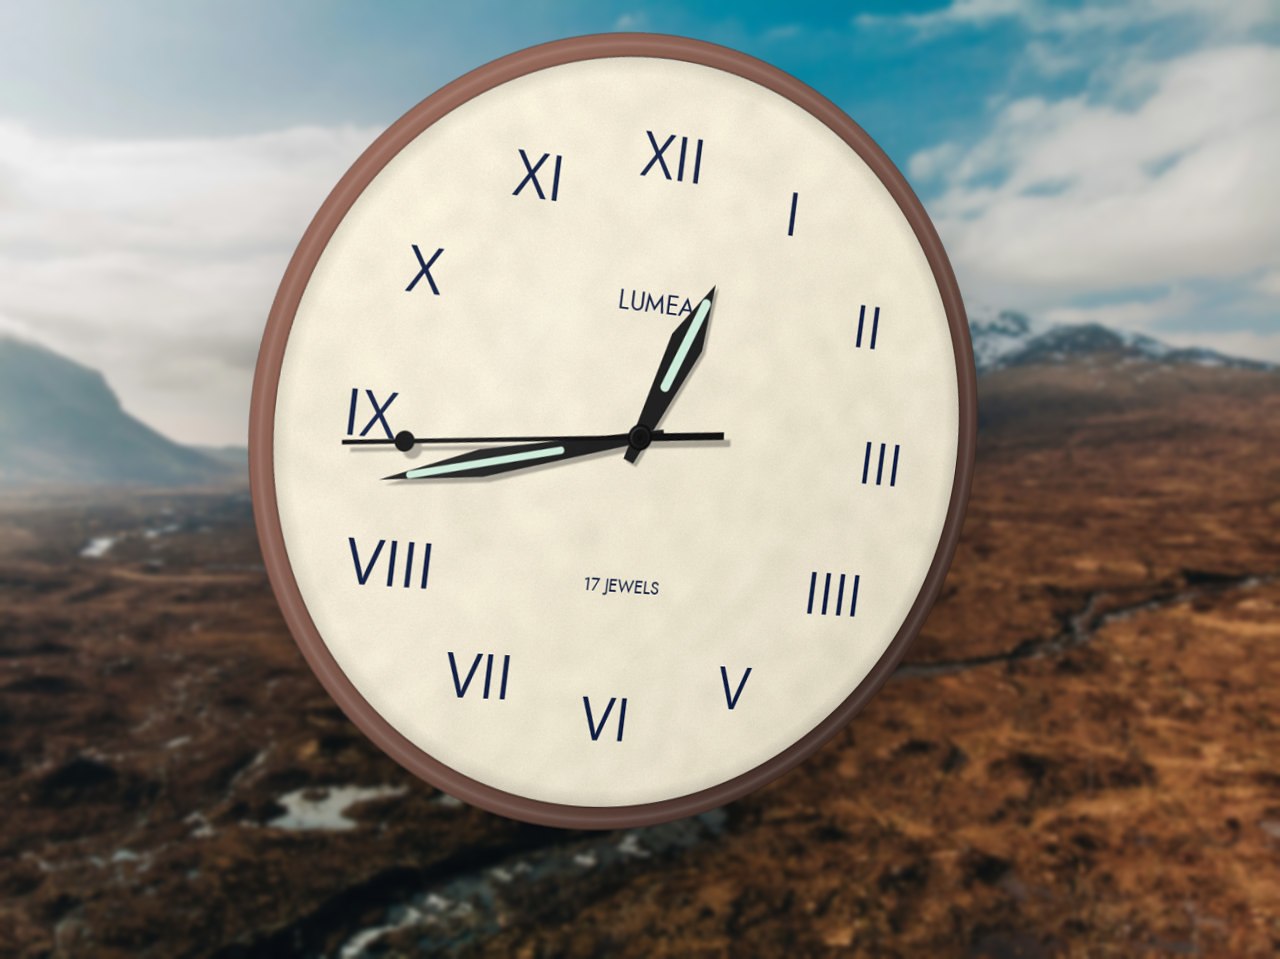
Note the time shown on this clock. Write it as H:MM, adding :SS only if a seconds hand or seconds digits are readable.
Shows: 12:42:44
